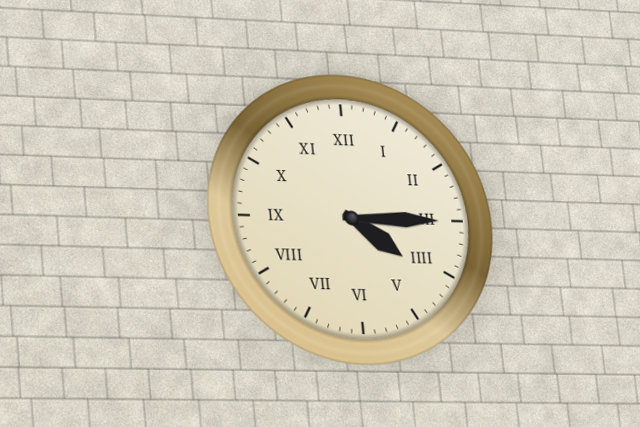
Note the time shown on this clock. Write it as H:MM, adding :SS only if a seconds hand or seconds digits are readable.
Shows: 4:15
